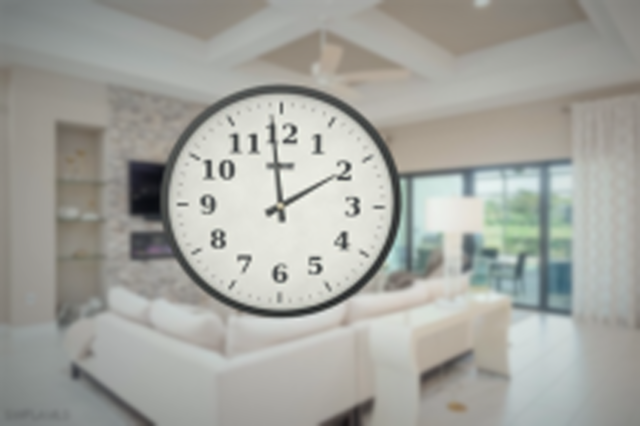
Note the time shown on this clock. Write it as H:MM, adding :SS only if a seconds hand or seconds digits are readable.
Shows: 1:59
